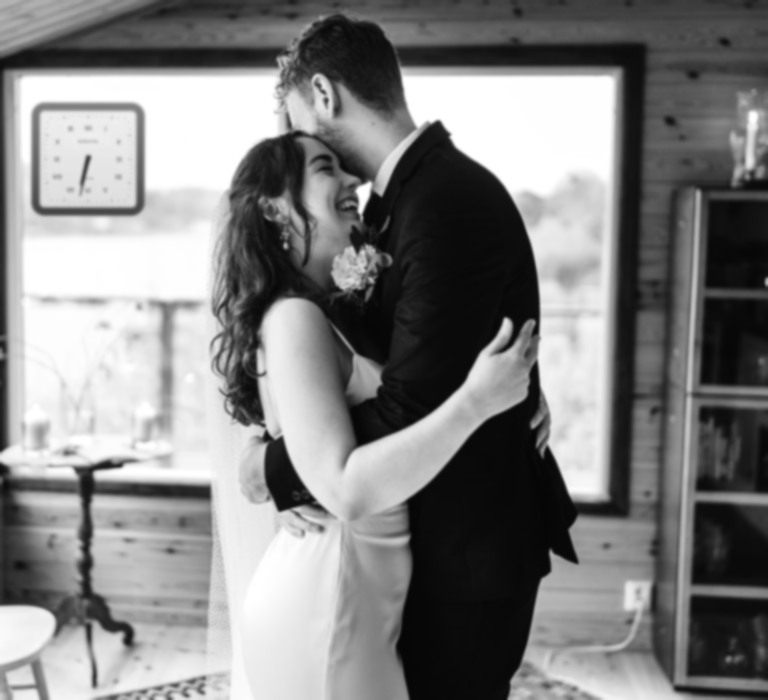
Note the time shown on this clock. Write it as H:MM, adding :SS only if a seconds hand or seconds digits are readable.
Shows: 6:32
